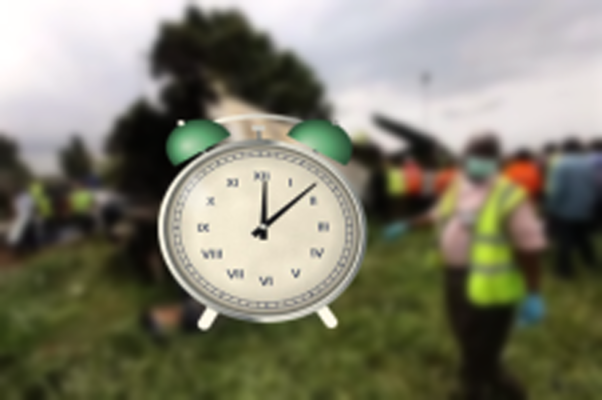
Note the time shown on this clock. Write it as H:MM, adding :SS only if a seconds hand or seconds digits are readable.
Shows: 12:08
